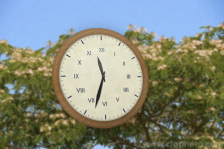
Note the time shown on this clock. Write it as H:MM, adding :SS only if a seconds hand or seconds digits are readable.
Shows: 11:33
